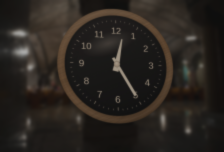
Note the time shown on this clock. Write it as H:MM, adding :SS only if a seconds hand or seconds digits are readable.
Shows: 12:25
